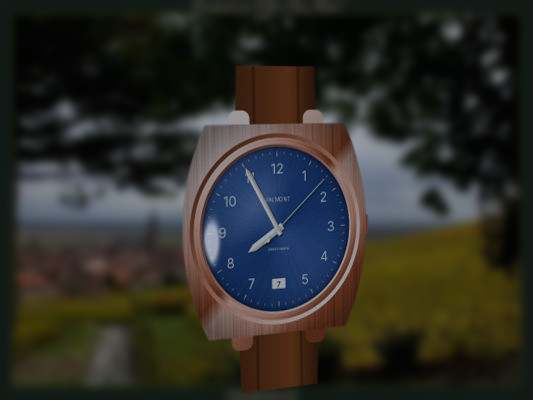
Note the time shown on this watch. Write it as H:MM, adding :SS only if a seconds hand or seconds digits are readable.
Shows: 7:55:08
